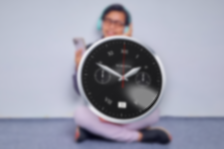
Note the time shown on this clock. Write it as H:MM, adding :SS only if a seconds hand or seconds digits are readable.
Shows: 1:49
